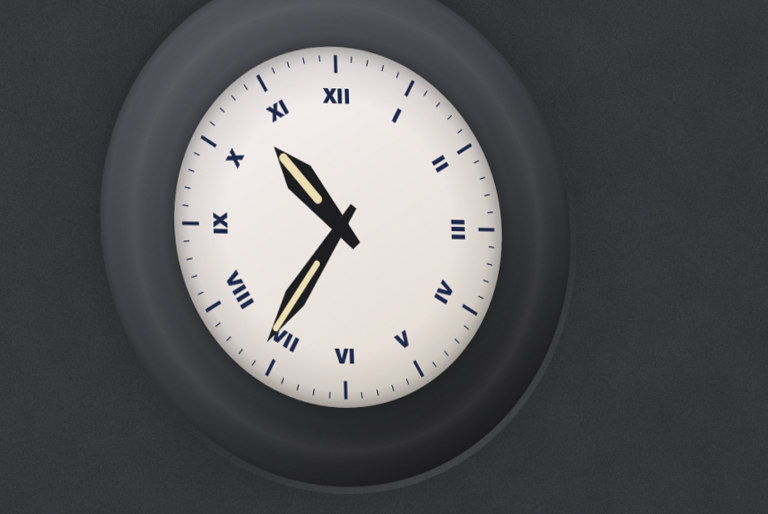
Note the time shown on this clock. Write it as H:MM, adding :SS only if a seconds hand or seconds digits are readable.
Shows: 10:36
